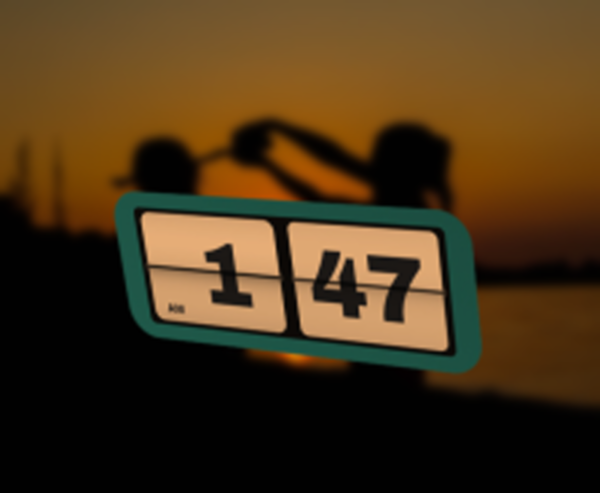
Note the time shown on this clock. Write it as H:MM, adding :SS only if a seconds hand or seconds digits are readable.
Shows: 1:47
